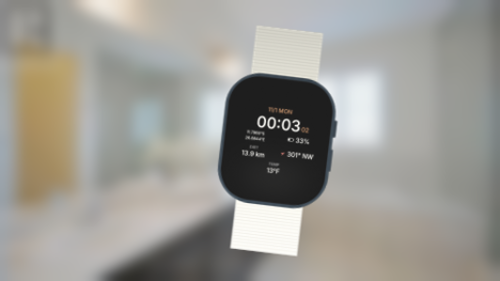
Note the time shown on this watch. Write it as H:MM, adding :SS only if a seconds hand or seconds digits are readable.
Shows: 0:03
